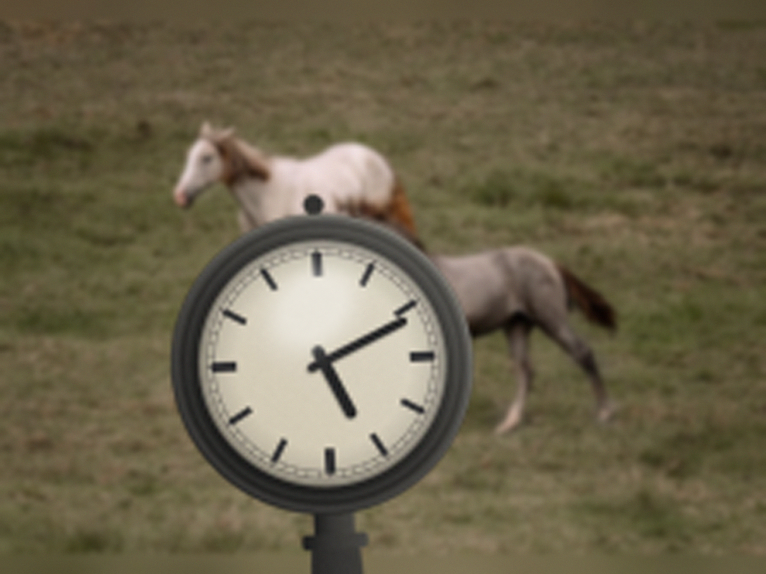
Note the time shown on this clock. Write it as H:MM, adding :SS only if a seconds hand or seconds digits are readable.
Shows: 5:11
